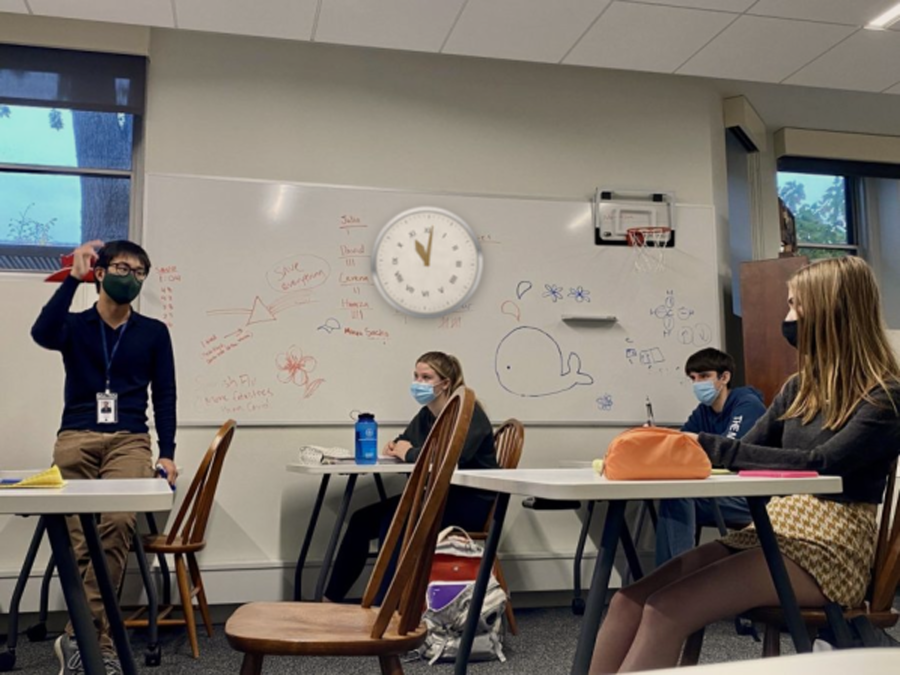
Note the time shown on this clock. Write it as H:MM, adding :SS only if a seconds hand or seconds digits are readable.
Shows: 11:01
